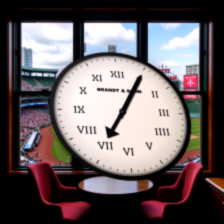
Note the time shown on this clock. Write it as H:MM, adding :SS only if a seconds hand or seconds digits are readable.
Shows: 7:05
